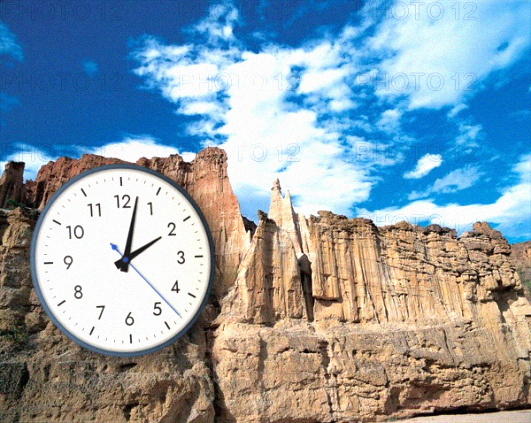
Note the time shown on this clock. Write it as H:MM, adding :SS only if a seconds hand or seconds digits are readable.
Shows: 2:02:23
